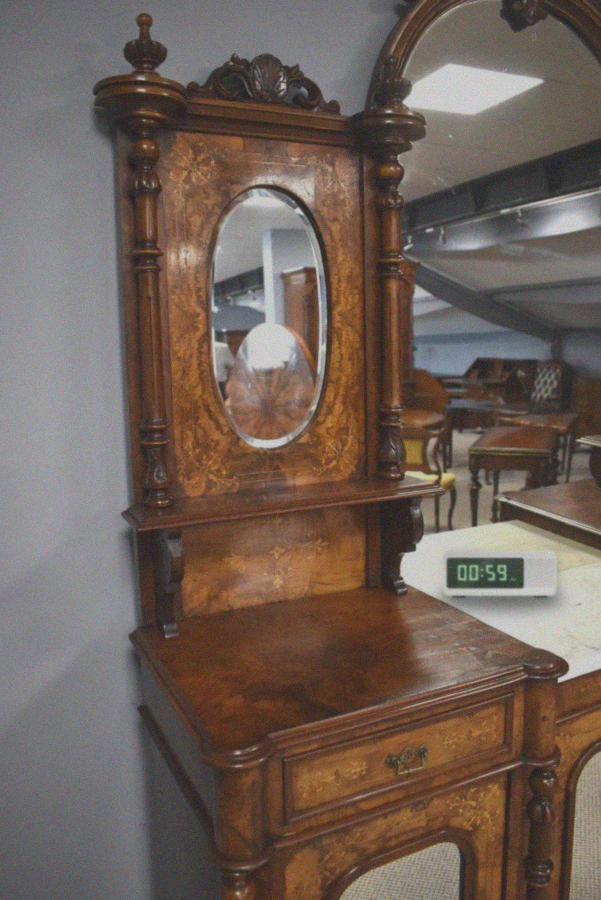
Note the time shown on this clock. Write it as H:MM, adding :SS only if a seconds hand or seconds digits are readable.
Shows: 0:59
